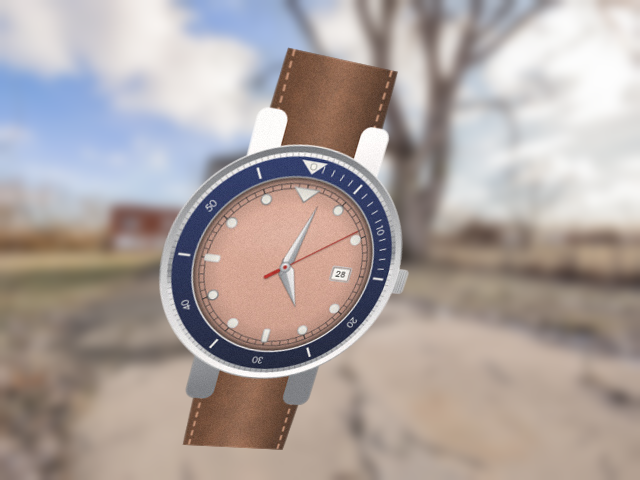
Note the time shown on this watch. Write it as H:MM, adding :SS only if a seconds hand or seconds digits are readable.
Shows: 5:02:09
